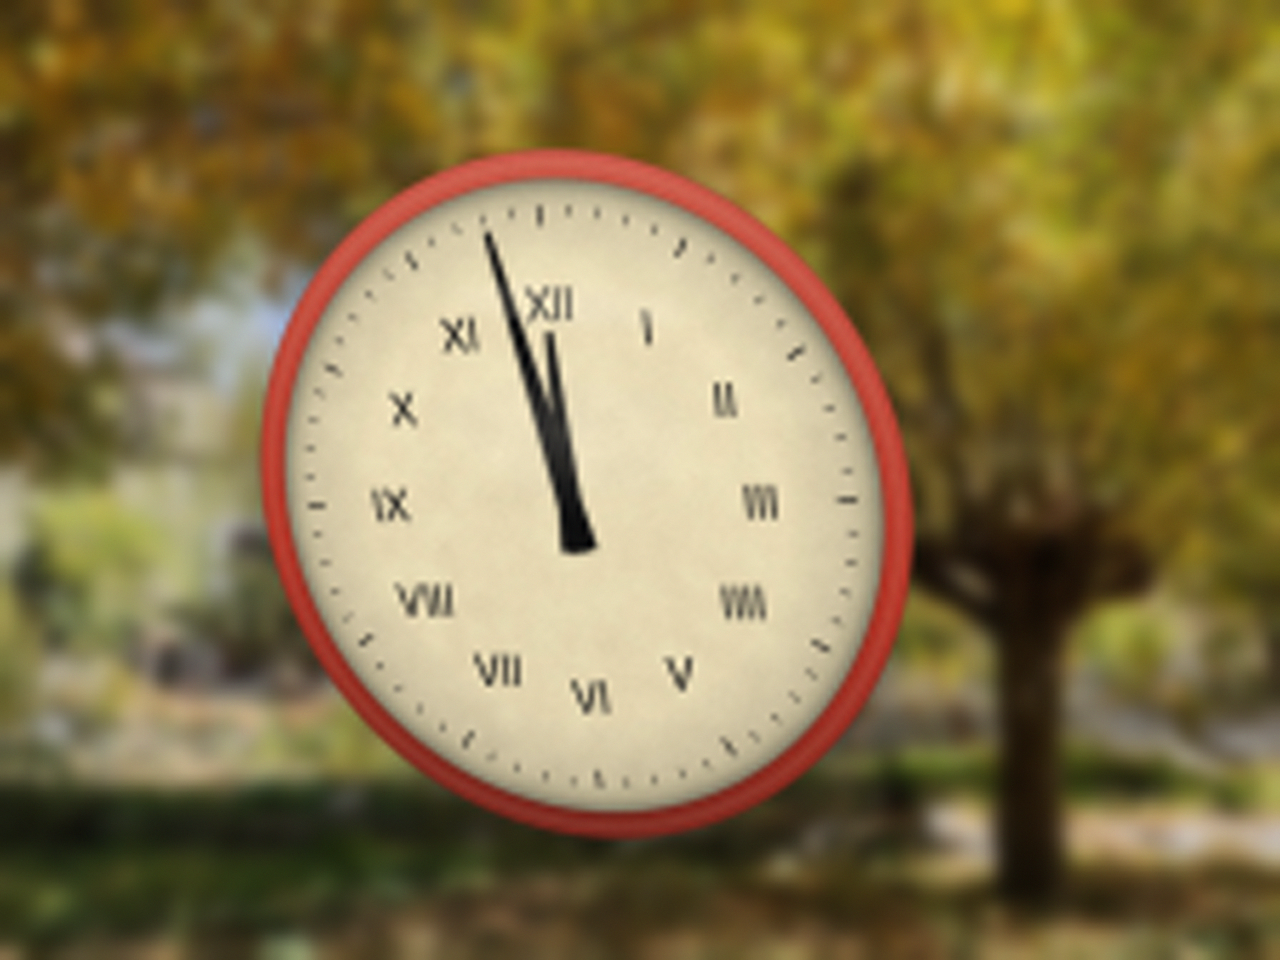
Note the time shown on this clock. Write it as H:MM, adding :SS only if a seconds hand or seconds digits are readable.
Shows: 11:58
